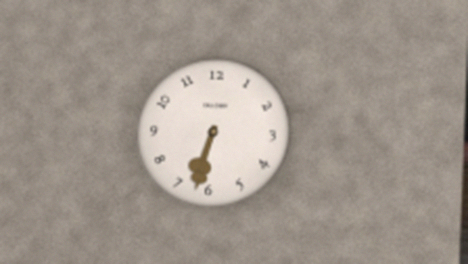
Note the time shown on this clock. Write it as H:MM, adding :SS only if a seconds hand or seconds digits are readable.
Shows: 6:32
